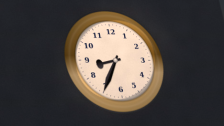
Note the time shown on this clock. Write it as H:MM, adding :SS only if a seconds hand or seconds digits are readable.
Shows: 8:35
